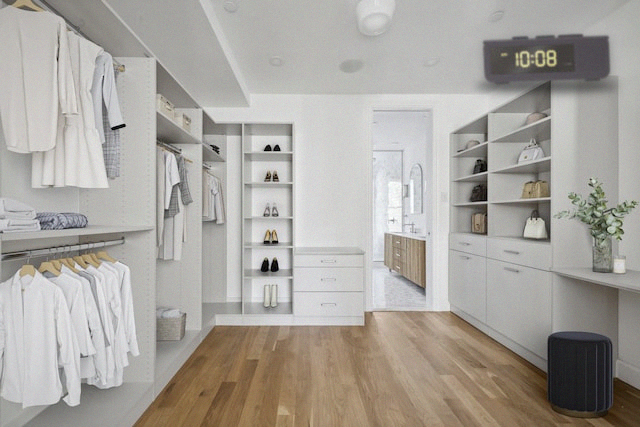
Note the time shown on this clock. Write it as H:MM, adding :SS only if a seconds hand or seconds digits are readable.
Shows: 10:08
